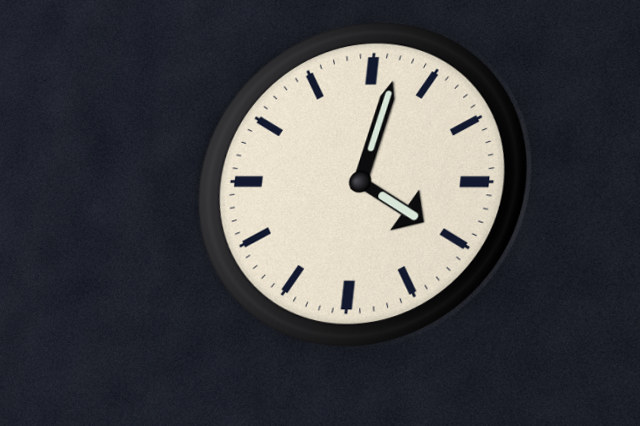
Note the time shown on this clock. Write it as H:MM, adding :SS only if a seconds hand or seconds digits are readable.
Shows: 4:02
